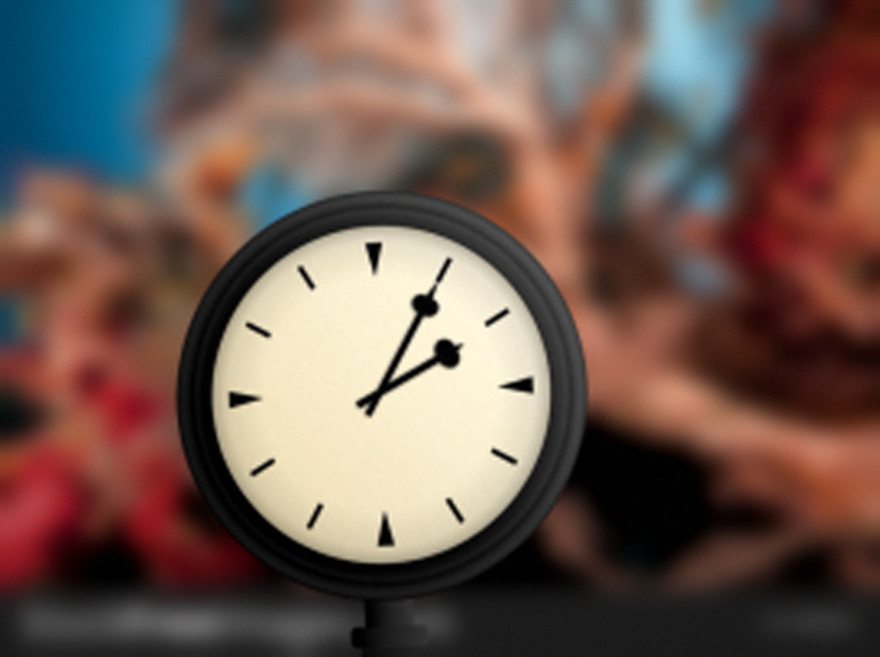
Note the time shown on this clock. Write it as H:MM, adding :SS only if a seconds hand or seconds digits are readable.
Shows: 2:05
